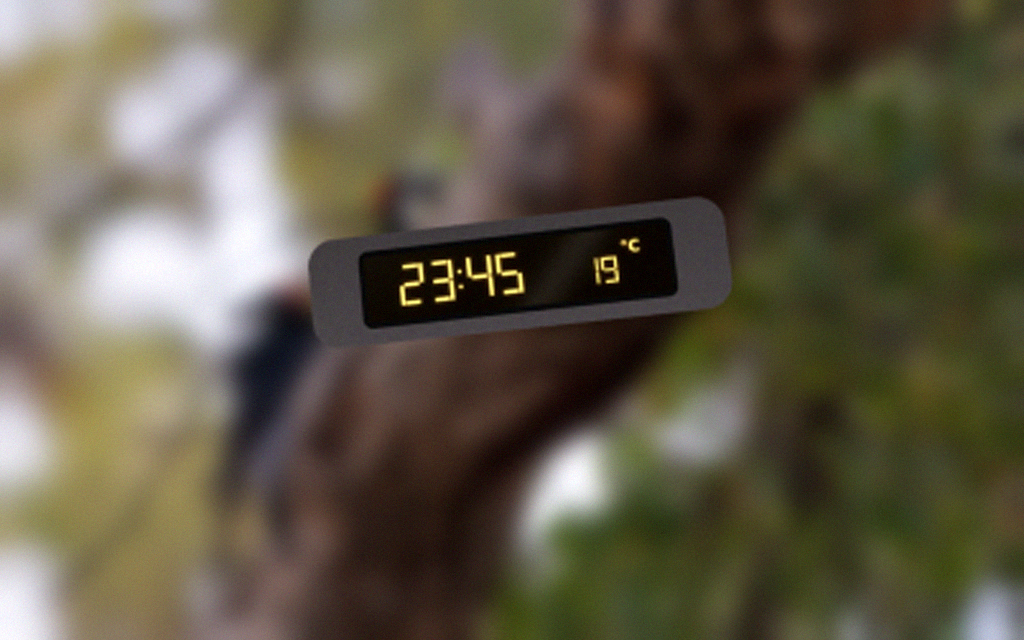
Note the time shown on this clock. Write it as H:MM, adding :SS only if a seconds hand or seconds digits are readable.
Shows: 23:45
